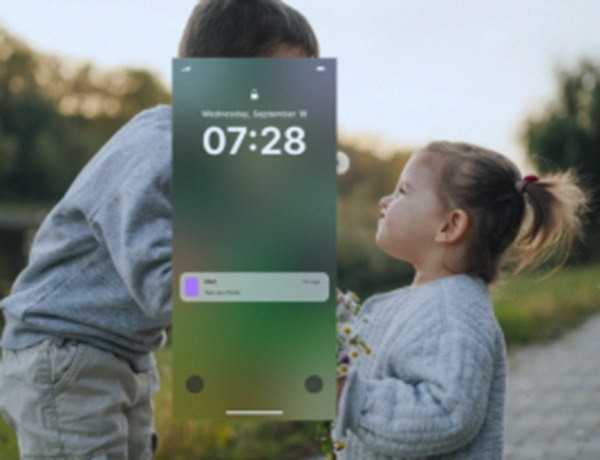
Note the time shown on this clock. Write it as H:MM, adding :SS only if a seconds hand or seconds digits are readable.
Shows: 7:28
